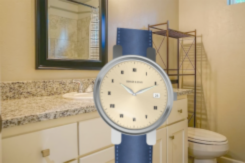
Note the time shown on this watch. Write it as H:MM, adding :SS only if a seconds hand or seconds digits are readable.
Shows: 10:11
